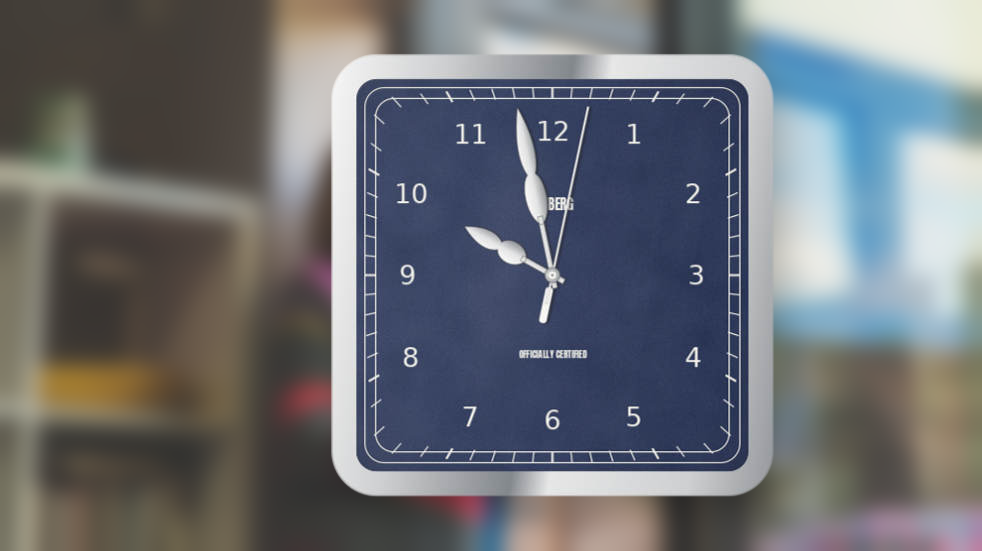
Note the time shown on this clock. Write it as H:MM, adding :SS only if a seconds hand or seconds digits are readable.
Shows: 9:58:02
